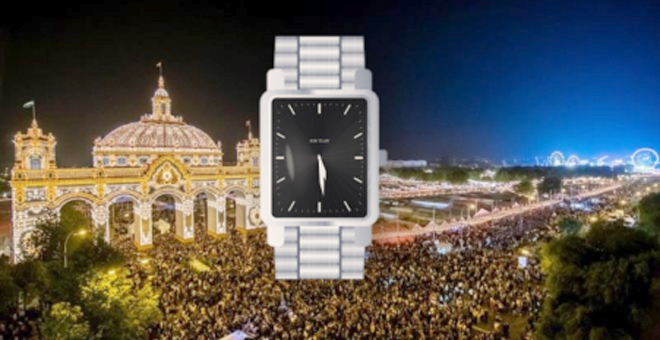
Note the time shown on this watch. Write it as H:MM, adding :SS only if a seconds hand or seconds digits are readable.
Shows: 5:29
